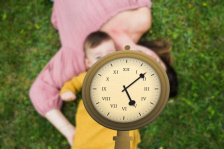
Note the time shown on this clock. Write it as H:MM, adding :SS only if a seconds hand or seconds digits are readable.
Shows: 5:08
